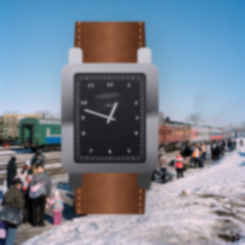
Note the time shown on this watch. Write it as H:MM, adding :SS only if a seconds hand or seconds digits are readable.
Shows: 12:48
